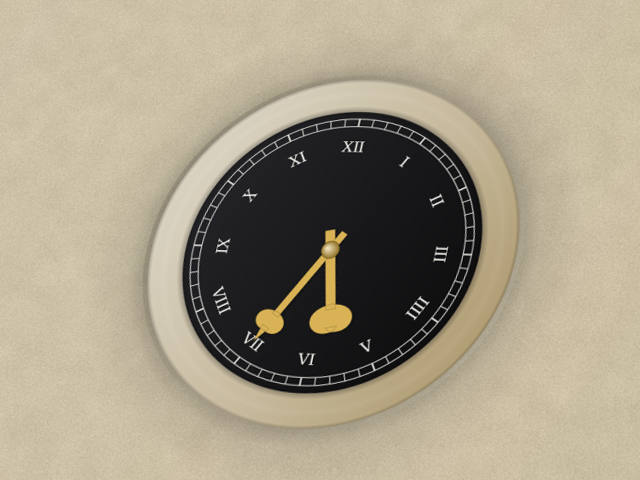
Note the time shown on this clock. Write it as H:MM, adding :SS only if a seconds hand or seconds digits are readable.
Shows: 5:35
